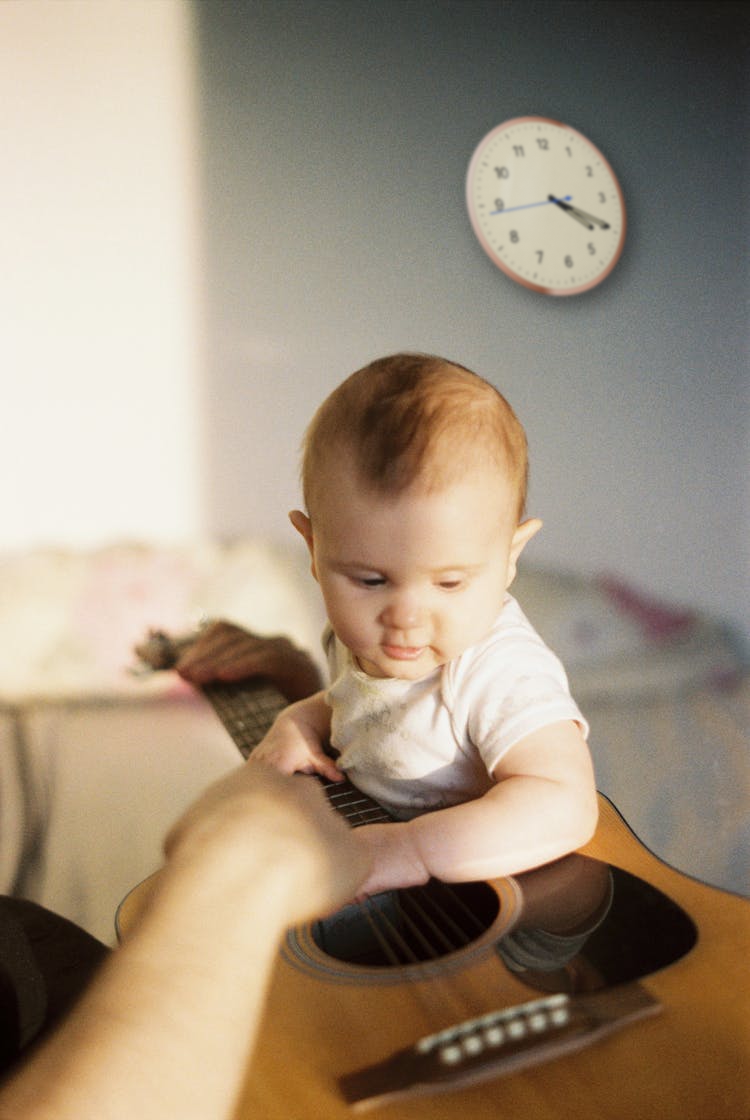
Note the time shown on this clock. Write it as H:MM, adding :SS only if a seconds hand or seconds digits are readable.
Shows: 4:19:44
